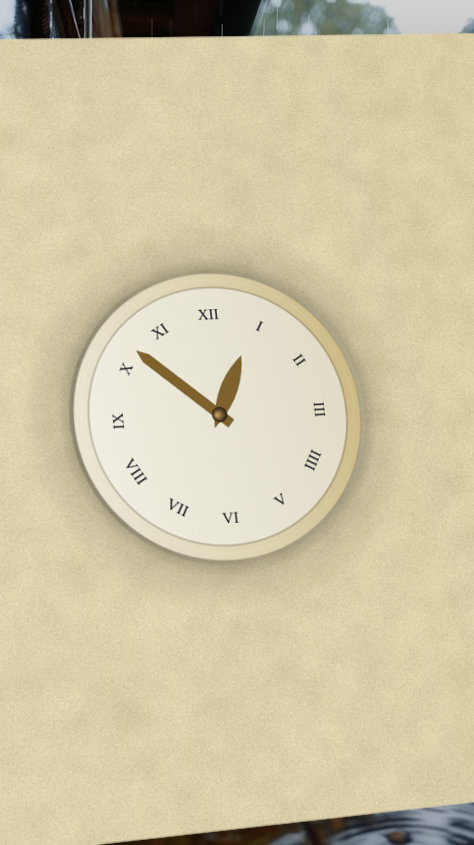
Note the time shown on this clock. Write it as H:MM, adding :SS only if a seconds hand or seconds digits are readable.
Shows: 12:52
